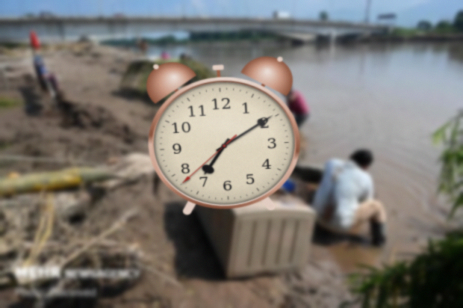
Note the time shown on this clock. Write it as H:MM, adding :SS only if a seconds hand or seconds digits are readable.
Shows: 7:09:38
